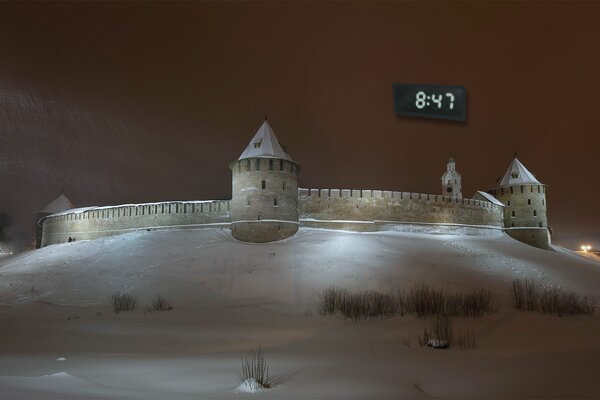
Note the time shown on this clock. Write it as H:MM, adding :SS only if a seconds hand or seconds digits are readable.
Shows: 8:47
